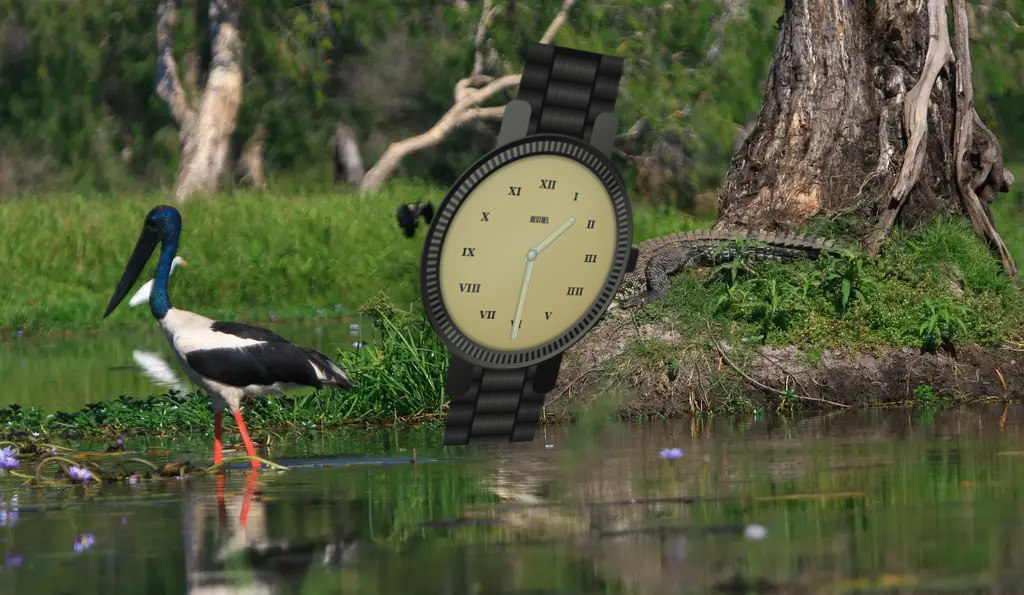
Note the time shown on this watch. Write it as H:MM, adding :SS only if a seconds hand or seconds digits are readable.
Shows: 1:30
